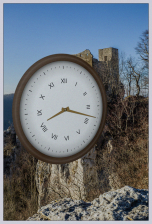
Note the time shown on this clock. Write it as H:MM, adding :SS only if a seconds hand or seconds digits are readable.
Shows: 8:18
